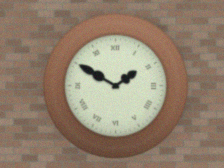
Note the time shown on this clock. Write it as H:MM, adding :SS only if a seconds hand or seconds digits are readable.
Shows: 1:50
